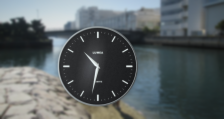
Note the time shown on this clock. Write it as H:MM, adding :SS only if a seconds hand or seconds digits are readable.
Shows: 10:32
